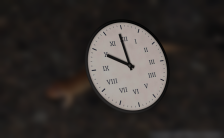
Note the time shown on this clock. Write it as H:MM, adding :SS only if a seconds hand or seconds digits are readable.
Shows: 9:59
